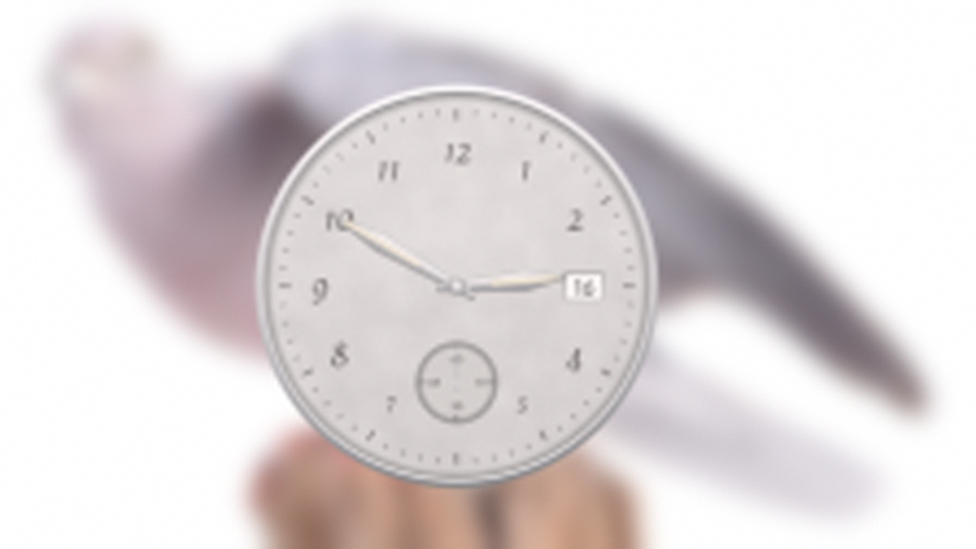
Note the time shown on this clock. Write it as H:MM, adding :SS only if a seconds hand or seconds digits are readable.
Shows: 2:50
